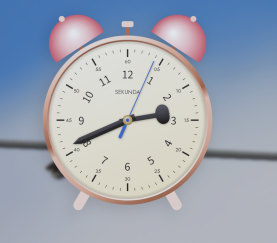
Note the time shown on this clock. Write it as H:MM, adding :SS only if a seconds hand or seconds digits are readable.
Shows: 2:41:04
